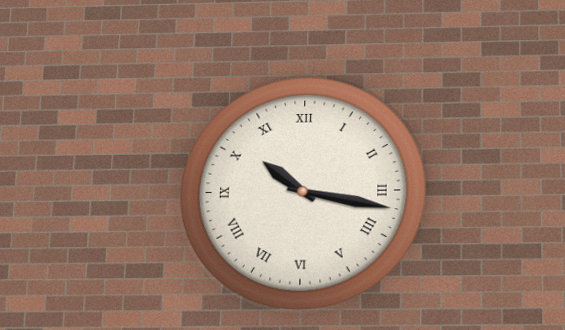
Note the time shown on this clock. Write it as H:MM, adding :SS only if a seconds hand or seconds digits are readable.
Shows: 10:17
